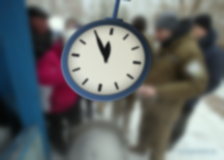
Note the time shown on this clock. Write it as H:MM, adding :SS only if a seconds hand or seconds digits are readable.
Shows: 11:55
